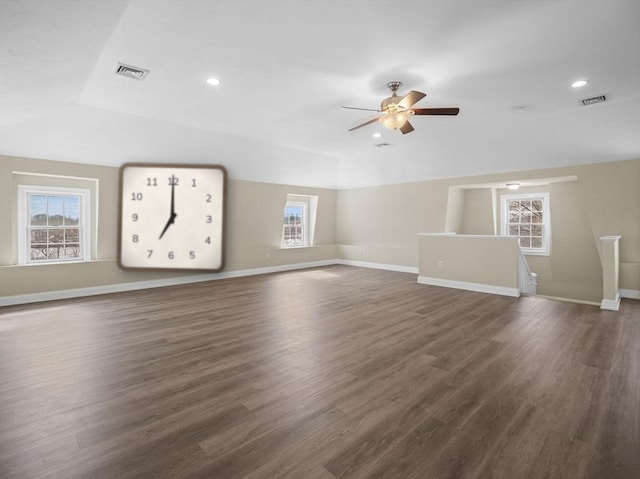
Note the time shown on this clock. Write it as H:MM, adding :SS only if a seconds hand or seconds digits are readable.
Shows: 7:00
